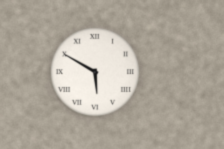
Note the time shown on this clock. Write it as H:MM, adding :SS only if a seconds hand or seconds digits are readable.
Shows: 5:50
